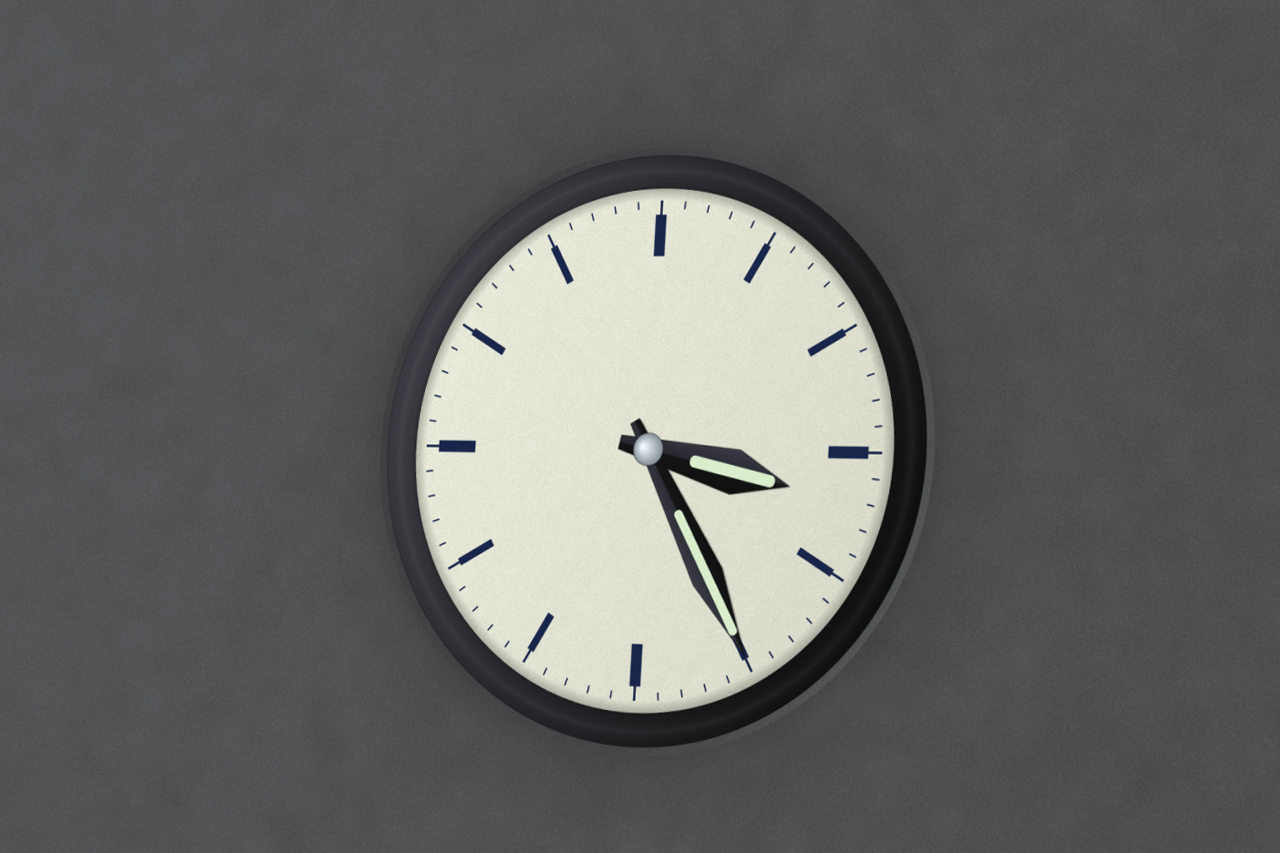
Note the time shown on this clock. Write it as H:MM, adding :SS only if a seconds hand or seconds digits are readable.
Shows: 3:25
